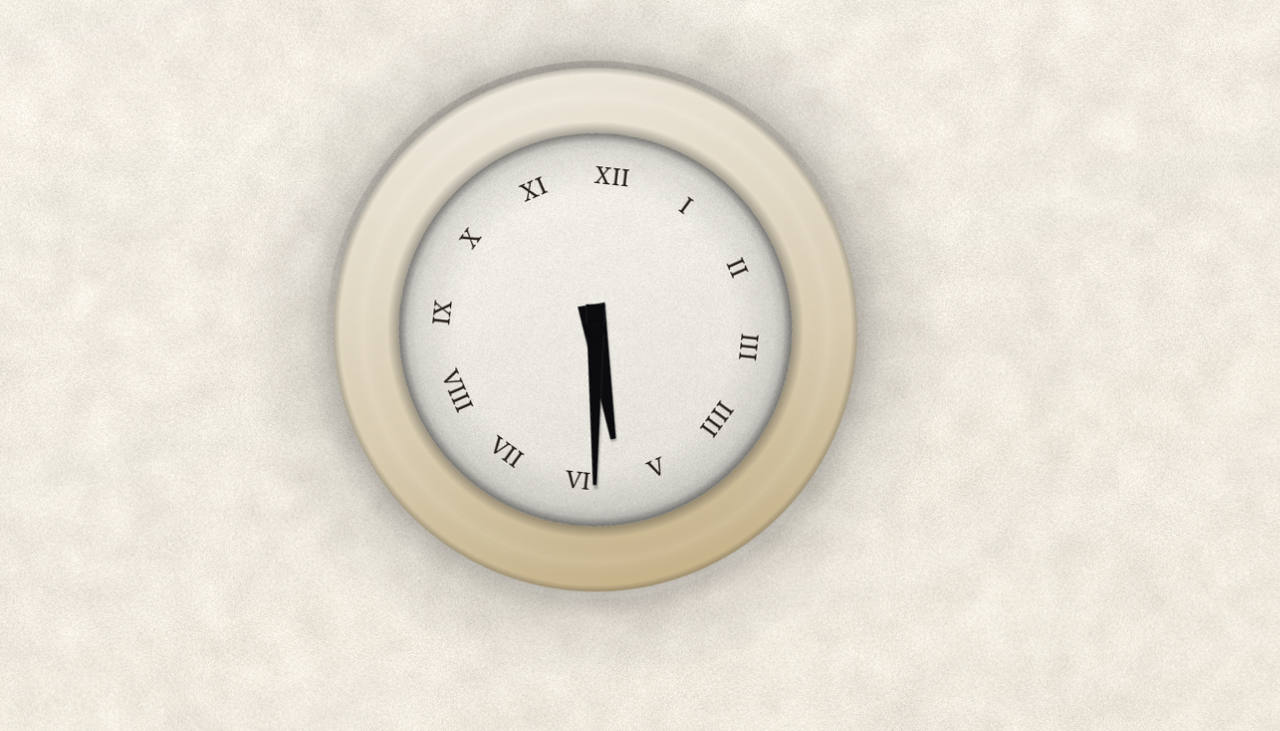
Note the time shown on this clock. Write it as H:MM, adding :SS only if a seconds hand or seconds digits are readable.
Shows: 5:29
